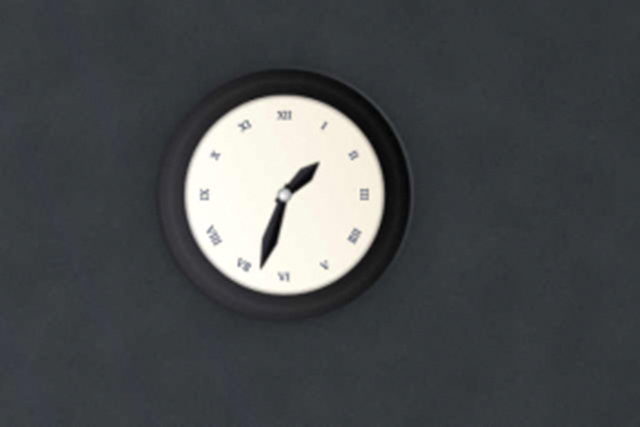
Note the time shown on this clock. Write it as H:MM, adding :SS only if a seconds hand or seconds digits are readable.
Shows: 1:33
